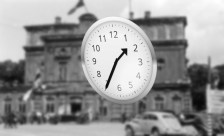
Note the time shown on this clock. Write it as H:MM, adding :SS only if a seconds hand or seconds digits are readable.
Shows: 1:35
